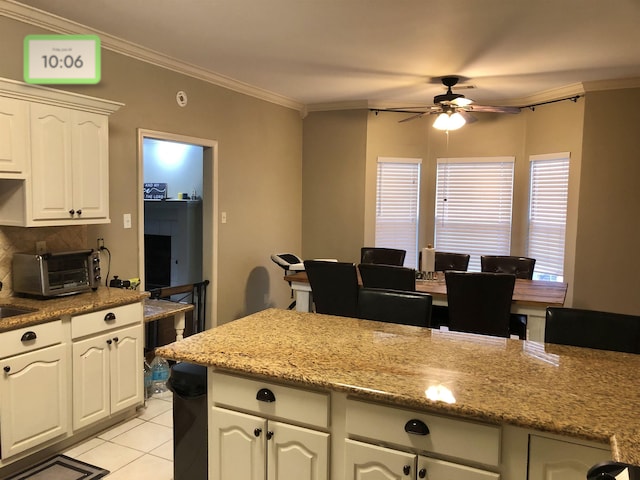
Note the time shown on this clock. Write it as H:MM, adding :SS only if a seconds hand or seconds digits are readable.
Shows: 10:06
